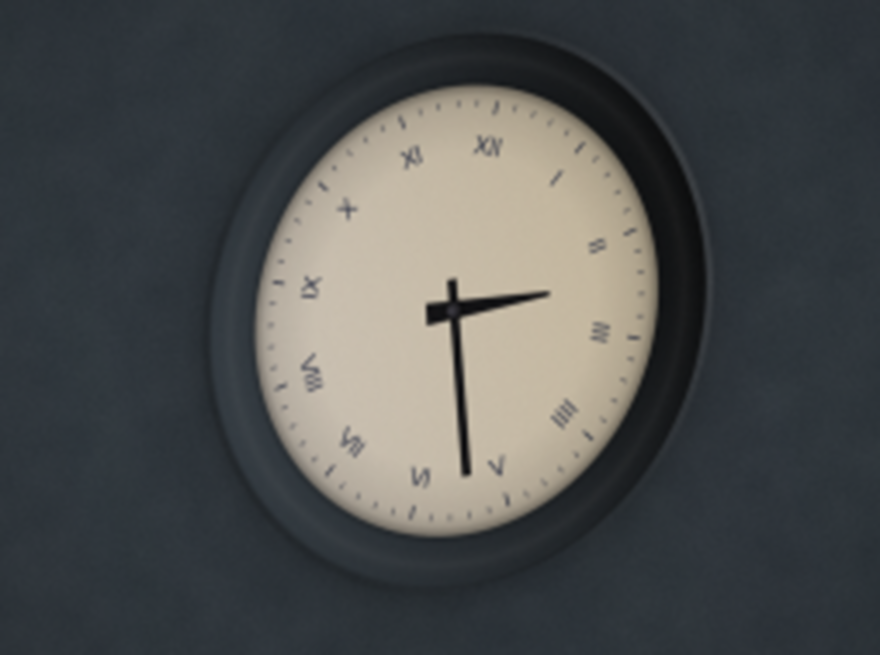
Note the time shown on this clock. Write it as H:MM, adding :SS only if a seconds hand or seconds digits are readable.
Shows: 2:27
